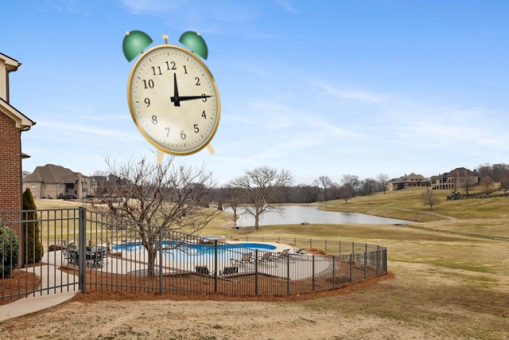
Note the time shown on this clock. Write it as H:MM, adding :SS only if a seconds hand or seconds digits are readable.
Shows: 12:15
